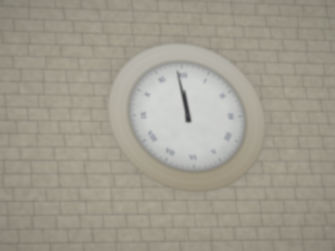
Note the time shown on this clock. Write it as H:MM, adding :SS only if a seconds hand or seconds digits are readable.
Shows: 11:59
